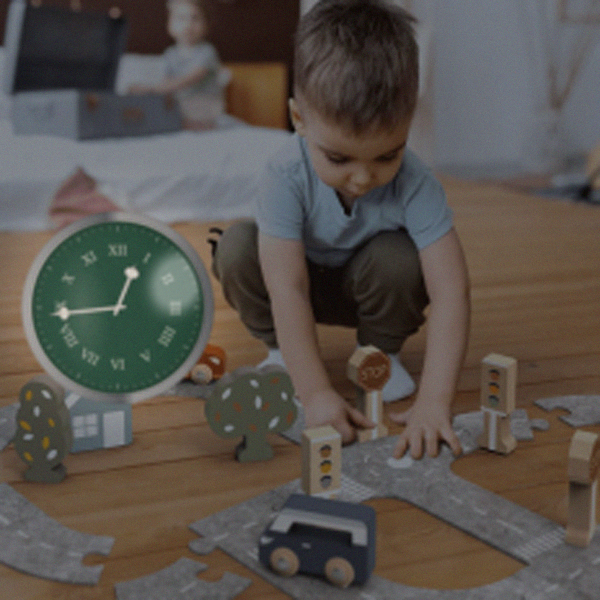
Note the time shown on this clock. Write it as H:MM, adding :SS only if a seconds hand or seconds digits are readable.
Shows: 12:44
